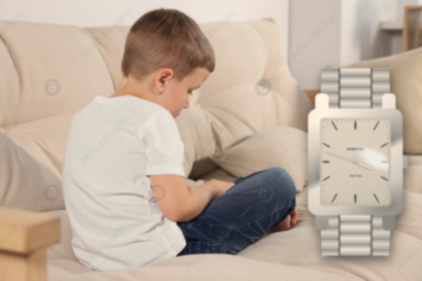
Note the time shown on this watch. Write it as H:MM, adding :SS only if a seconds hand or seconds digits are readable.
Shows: 3:48
